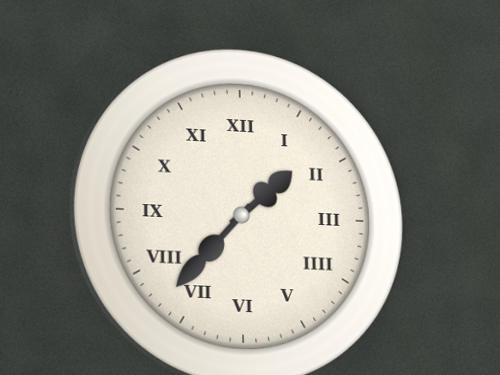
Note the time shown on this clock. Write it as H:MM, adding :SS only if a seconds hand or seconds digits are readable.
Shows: 1:37
